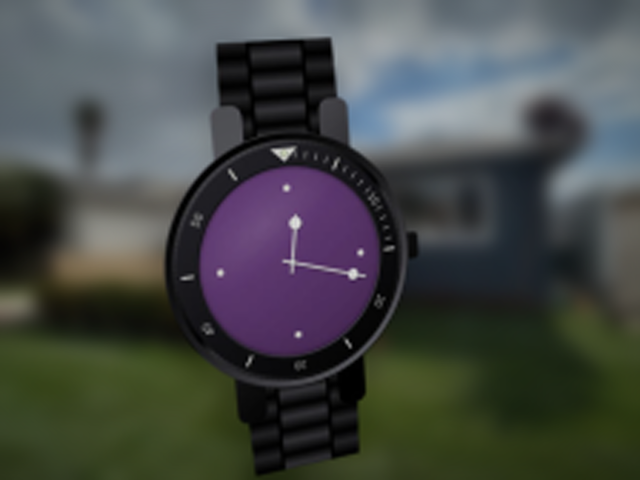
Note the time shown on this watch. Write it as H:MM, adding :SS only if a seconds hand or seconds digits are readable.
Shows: 12:18
